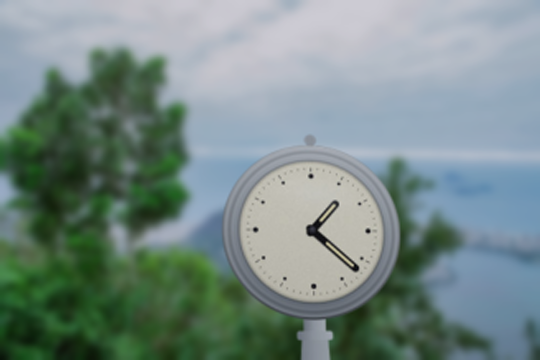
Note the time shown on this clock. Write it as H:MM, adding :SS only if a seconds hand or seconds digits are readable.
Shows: 1:22
